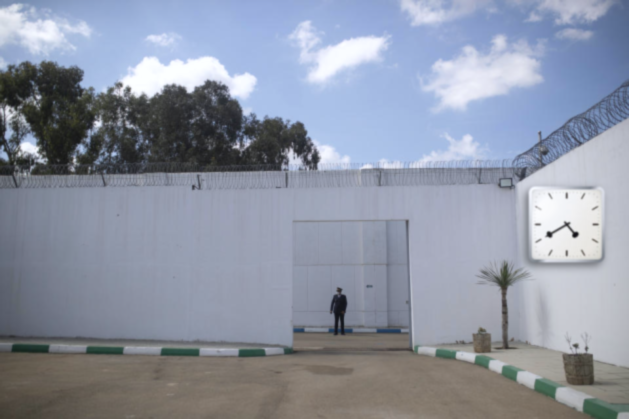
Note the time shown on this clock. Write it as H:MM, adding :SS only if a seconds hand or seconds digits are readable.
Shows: 4:40
